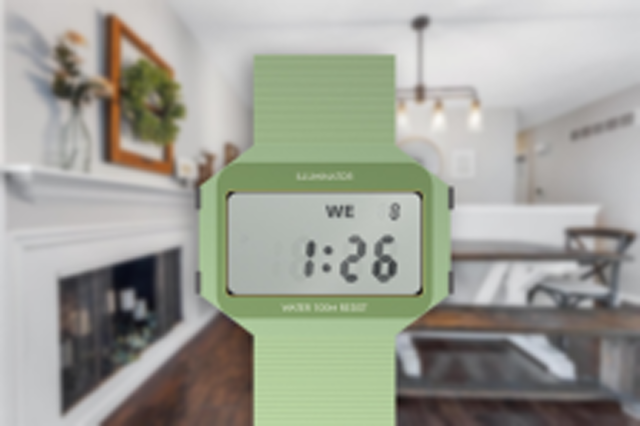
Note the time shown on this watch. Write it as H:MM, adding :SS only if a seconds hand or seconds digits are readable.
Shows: 1:26
